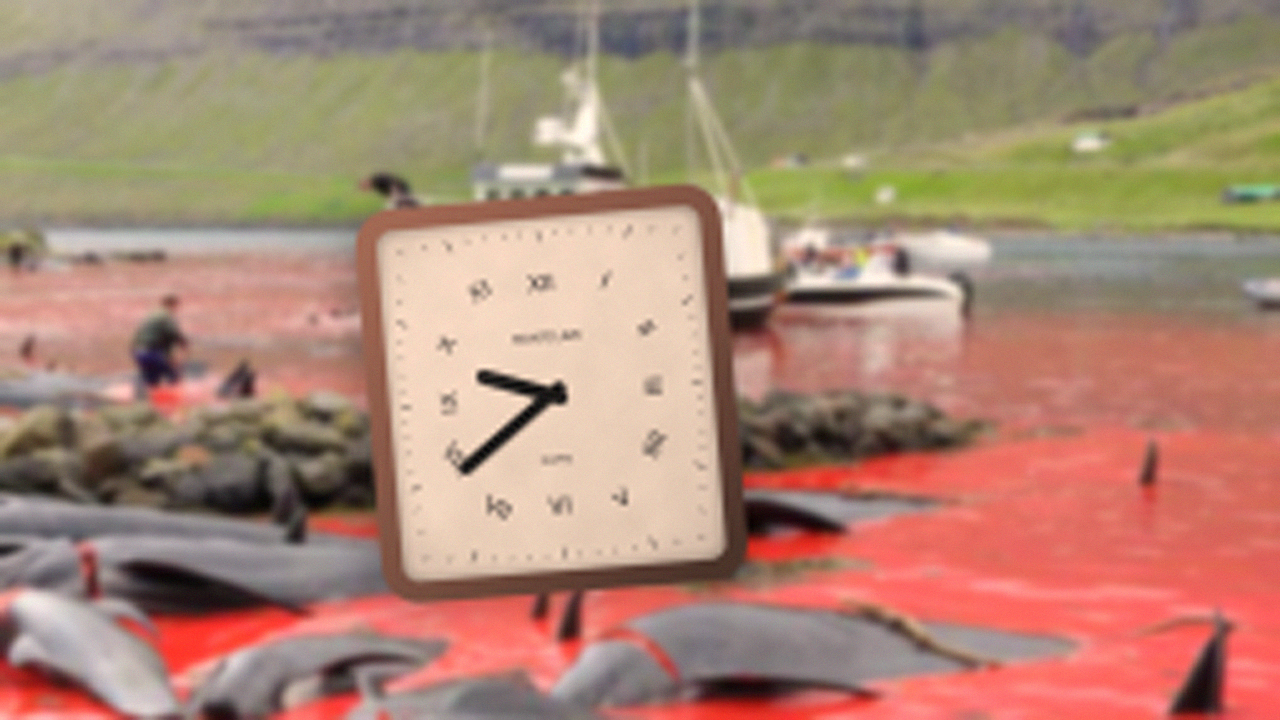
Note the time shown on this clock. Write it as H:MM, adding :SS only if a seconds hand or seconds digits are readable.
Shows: 9:39
